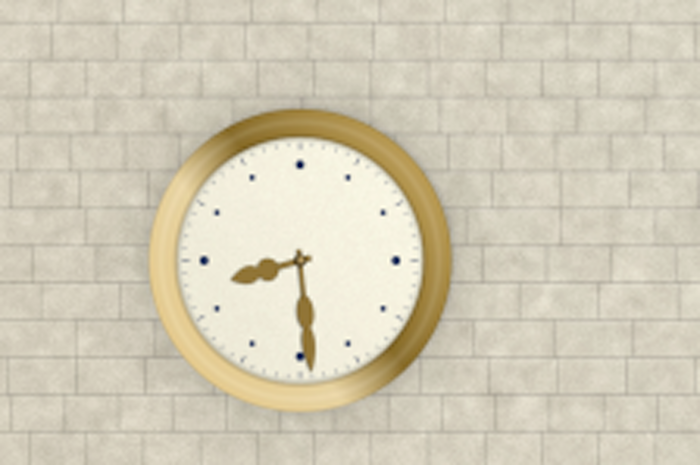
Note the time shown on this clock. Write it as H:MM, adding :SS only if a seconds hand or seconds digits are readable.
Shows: 8:29
